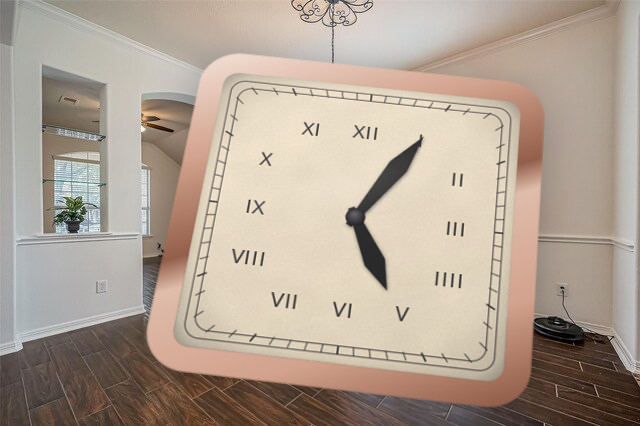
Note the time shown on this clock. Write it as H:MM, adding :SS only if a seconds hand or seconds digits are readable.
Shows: 5:05
